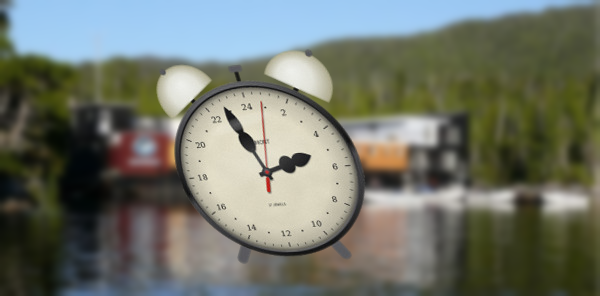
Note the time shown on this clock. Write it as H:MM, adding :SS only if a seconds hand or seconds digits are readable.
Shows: 4:57:02
